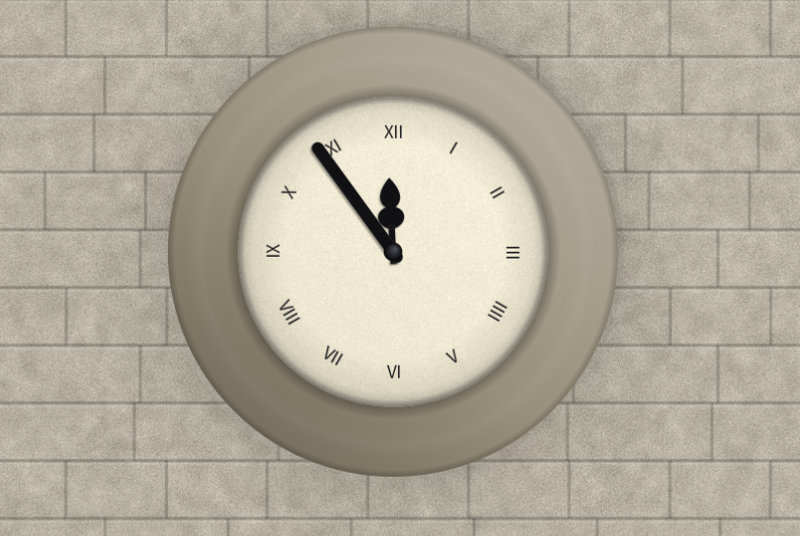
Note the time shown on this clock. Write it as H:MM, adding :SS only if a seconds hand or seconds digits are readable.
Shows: 11:54
